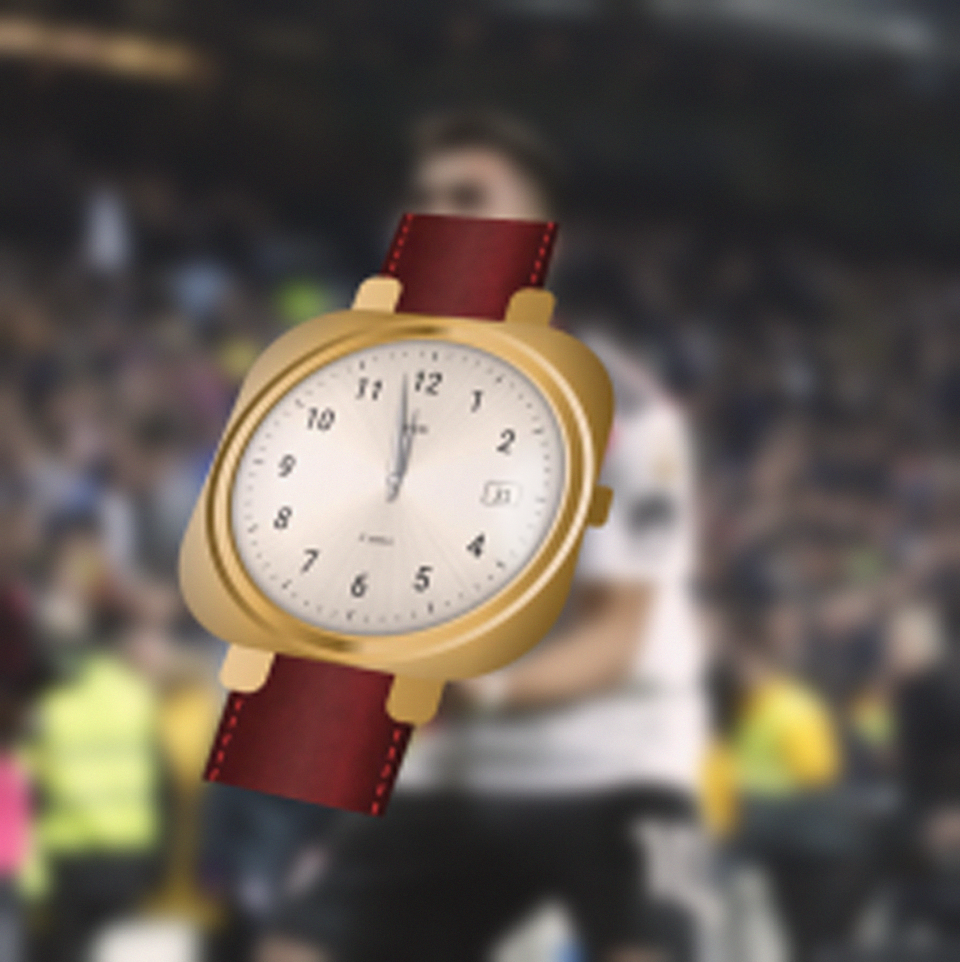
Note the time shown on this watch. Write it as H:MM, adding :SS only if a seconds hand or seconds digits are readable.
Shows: 11:58
